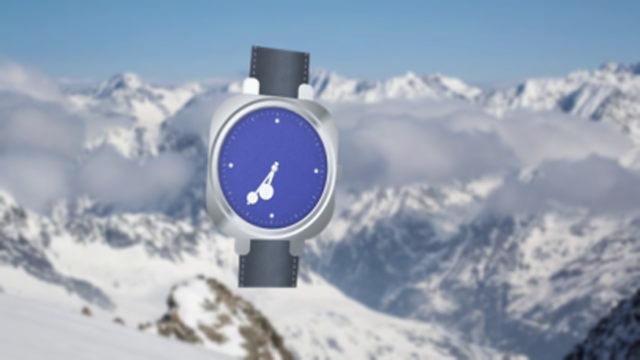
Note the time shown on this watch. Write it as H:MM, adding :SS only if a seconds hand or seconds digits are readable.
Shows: 6:36
